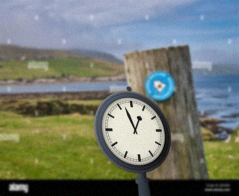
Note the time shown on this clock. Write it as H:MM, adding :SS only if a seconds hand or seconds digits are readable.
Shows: 12:57
